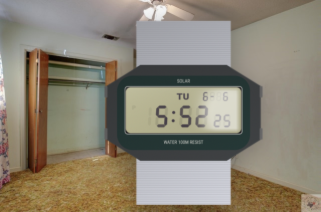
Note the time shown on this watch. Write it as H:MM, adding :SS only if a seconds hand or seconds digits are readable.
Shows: 5:52:25
